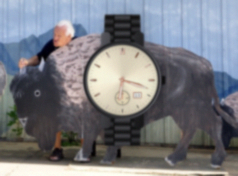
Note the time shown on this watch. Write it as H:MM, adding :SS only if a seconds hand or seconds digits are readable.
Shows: 6:18
